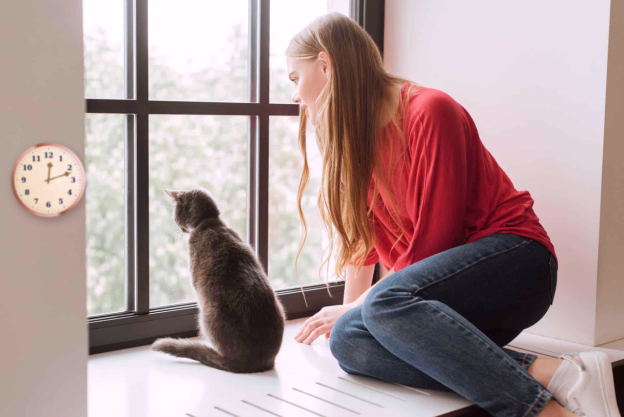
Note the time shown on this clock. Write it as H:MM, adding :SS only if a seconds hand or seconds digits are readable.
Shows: 12:12
